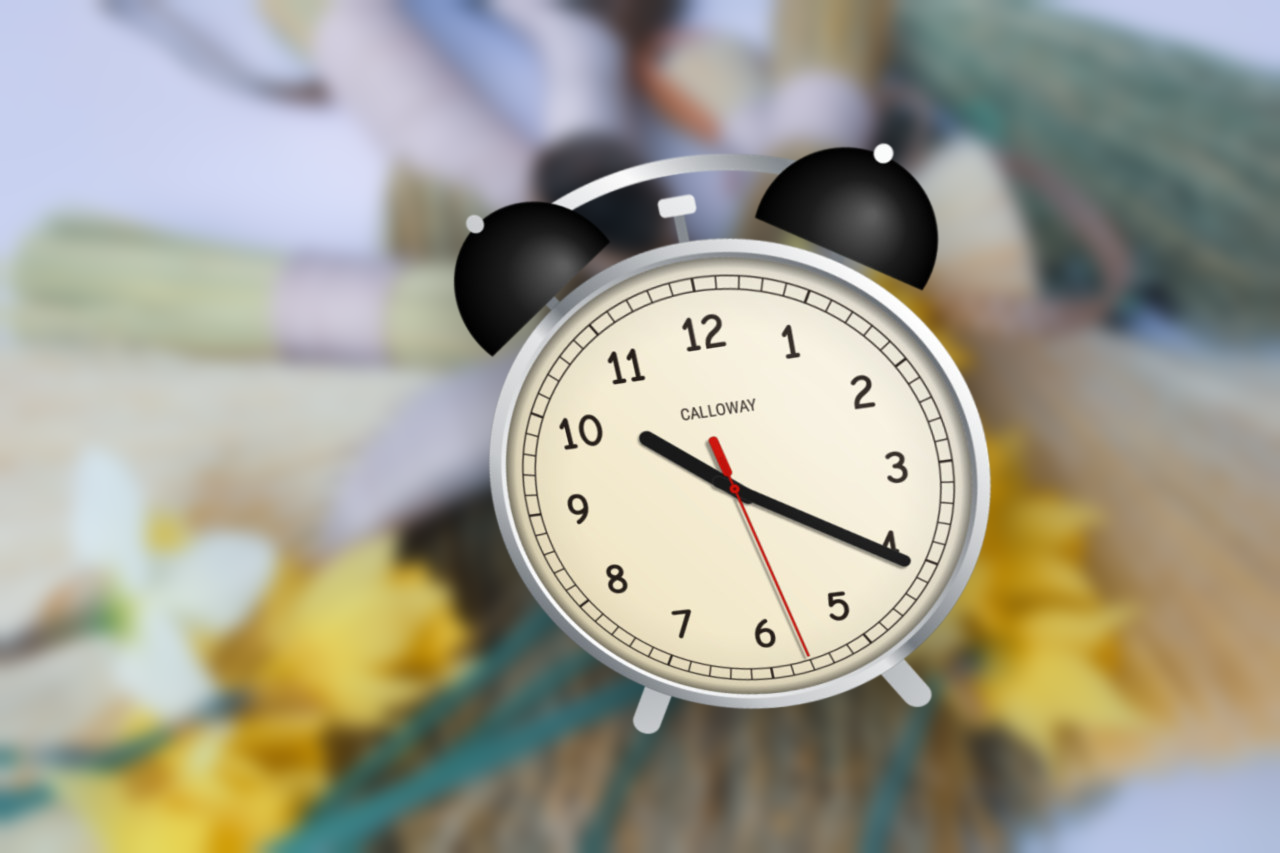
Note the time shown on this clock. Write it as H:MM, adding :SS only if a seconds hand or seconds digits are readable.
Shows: 10:20:28
